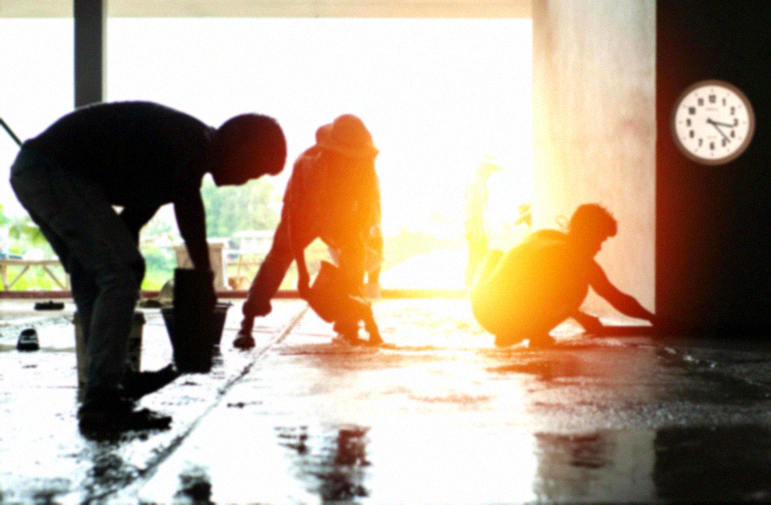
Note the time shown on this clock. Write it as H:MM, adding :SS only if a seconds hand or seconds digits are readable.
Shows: 3:23
